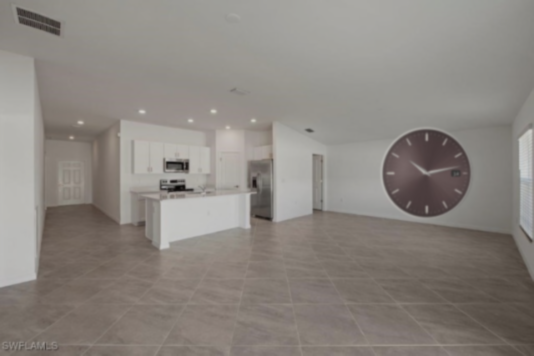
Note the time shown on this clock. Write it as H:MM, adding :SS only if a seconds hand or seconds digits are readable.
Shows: 10:13
